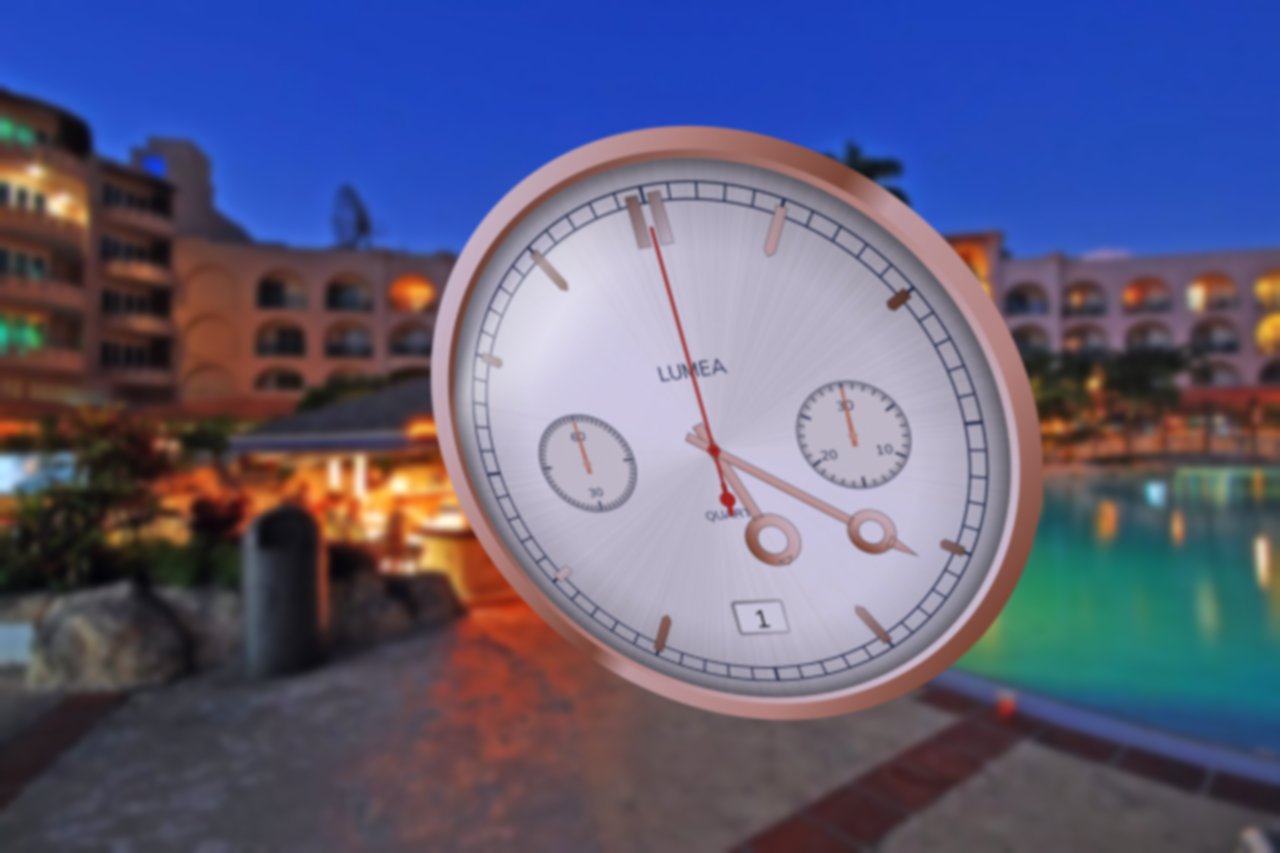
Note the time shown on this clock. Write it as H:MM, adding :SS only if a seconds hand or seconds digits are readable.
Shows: 5:21
